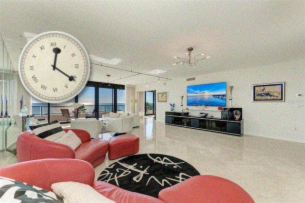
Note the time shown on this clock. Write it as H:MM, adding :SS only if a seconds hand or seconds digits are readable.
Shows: 12:21
